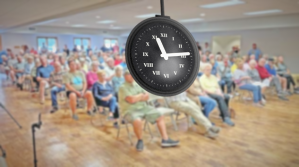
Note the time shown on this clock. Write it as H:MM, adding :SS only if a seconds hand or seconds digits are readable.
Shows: 11:14
